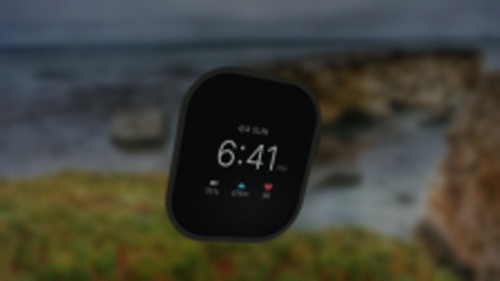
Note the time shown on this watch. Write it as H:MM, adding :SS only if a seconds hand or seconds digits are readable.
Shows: 6:41
